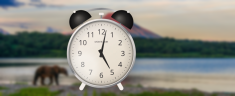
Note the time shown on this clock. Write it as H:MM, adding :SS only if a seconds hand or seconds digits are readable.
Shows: 5:02
